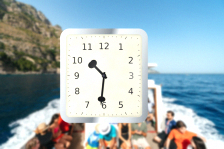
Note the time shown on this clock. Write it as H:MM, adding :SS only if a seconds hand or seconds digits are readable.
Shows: 10:31
